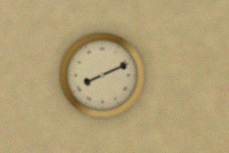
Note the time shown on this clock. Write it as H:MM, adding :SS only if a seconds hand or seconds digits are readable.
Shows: 8:11
